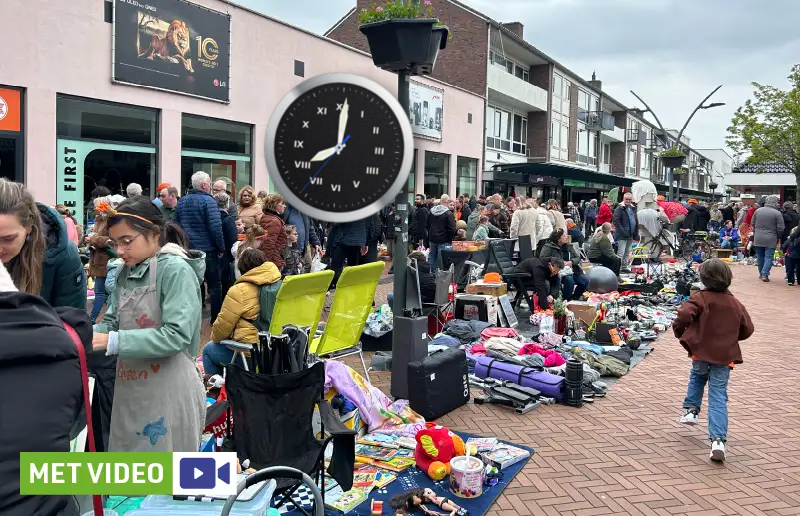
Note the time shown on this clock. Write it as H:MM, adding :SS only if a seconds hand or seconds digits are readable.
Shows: 8:00:36
